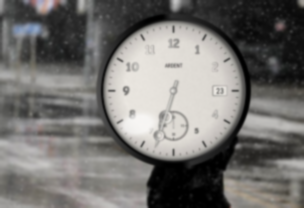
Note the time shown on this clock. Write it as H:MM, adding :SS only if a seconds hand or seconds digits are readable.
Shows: 6:33
